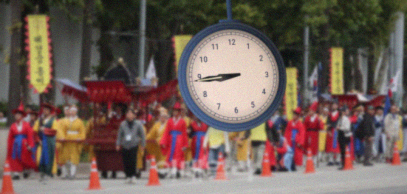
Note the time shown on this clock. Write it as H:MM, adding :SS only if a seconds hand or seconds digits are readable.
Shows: 8:44
